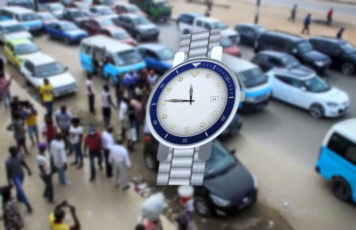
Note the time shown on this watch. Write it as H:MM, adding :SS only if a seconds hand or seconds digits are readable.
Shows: 11:46
